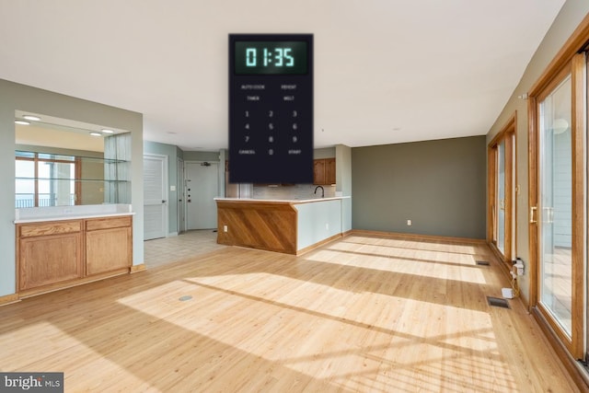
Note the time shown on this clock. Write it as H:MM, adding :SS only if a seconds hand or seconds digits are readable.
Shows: 1:35
